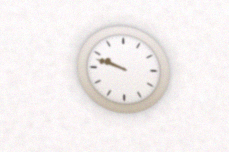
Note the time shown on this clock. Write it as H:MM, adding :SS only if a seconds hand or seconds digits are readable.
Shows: 9:48
